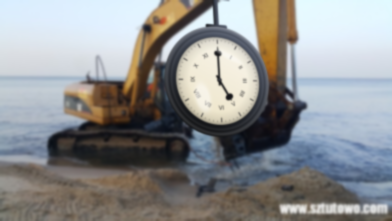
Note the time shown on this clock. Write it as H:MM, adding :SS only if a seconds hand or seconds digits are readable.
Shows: 5:00
